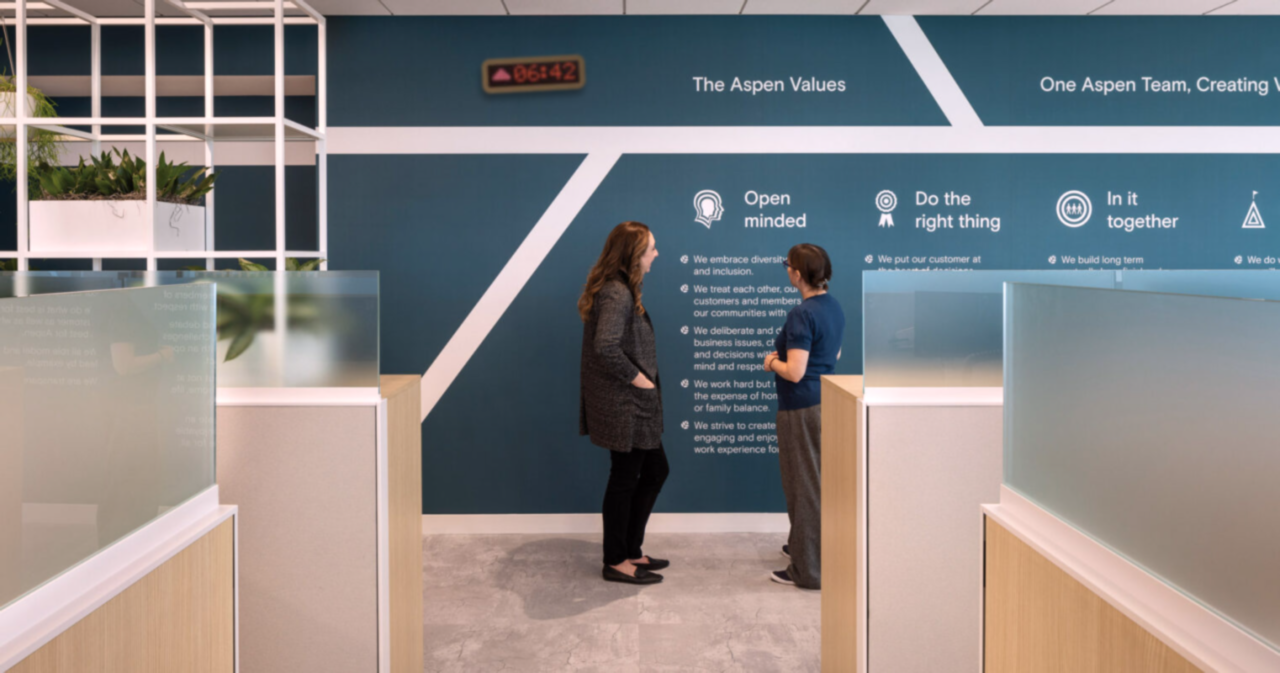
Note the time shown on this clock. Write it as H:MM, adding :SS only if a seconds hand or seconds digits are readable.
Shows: 6:42
